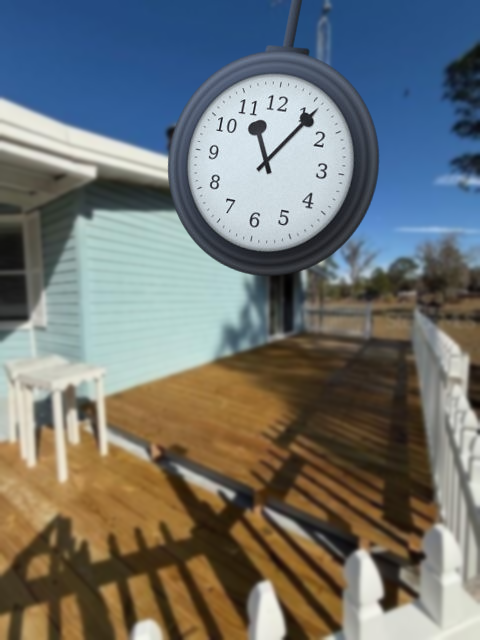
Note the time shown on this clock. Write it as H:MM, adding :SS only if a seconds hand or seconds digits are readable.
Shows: 11:06
